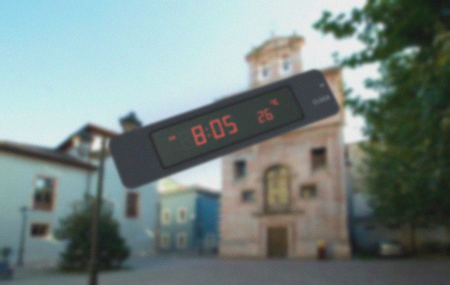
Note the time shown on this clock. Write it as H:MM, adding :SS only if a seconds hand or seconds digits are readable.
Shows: 8:05
